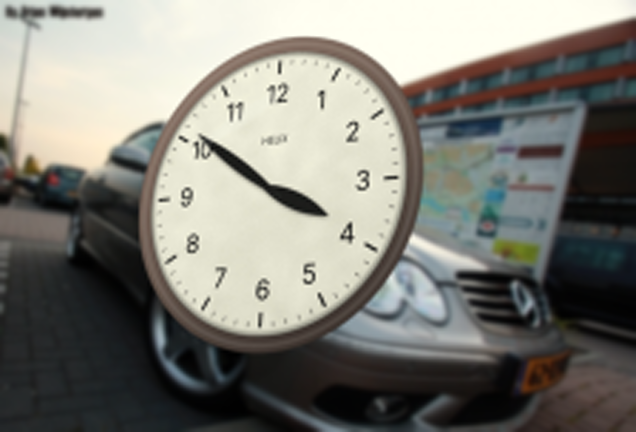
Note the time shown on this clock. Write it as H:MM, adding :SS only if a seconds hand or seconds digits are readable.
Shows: 3:51
